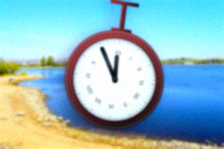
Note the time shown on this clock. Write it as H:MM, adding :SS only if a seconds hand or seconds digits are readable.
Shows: 11:55
